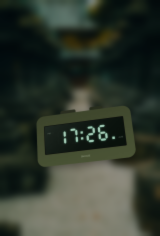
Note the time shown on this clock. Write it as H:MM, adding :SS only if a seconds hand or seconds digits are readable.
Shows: 17:26
